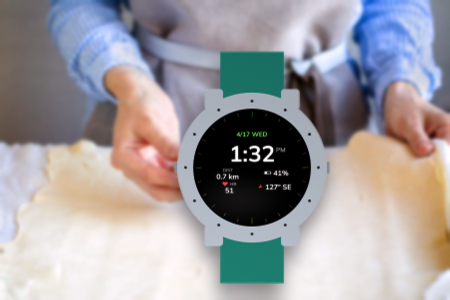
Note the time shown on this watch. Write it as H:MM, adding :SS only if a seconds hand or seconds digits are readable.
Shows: 1:32
